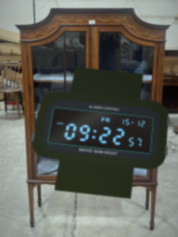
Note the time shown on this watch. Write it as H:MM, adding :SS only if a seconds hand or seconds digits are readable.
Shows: 9:22
